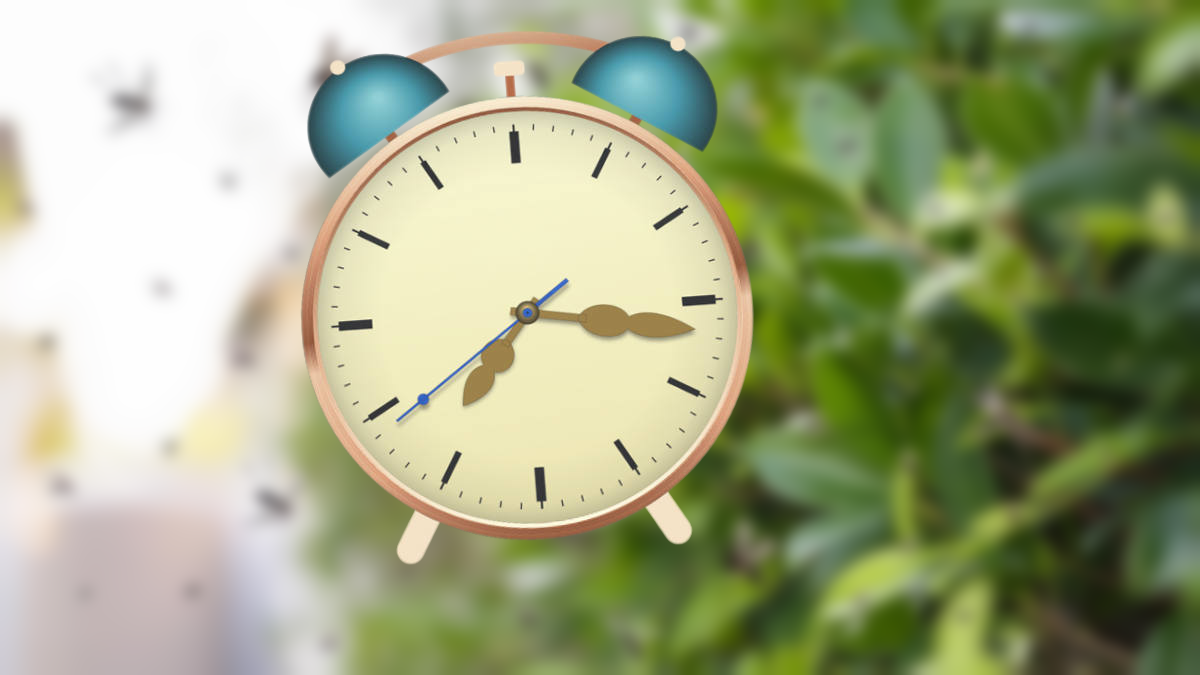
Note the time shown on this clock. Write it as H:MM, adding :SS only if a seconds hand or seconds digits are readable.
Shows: 7:16:39
